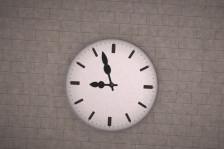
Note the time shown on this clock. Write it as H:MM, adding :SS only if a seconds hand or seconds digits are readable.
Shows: 8:57
